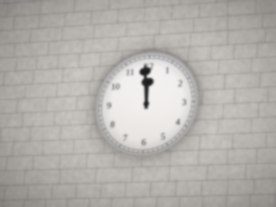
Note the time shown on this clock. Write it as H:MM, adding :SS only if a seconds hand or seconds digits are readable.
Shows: 11:59
